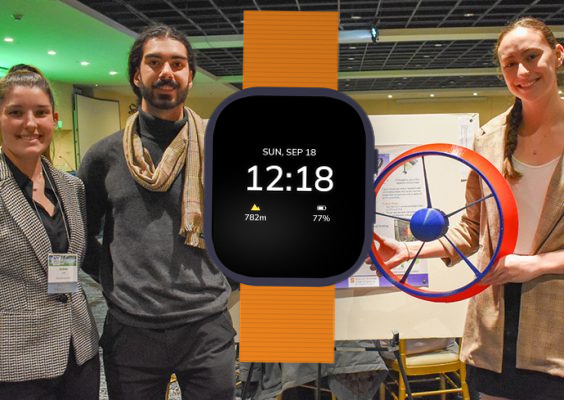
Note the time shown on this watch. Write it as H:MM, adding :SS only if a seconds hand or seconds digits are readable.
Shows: 12:18
